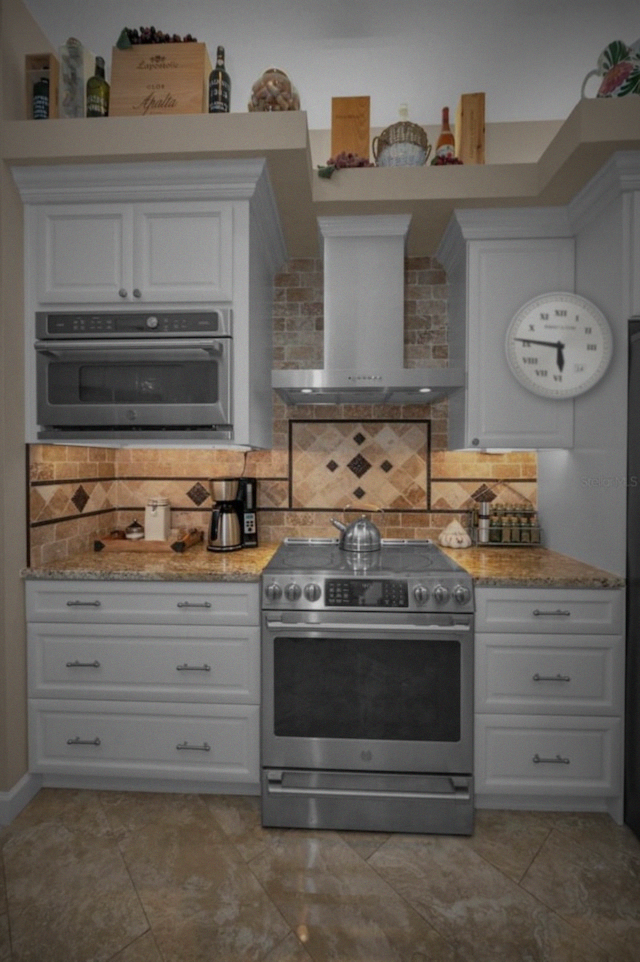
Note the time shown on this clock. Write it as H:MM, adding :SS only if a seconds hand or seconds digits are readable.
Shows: 5:46
